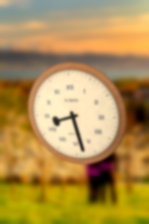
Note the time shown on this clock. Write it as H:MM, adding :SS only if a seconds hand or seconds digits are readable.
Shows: 8:28
